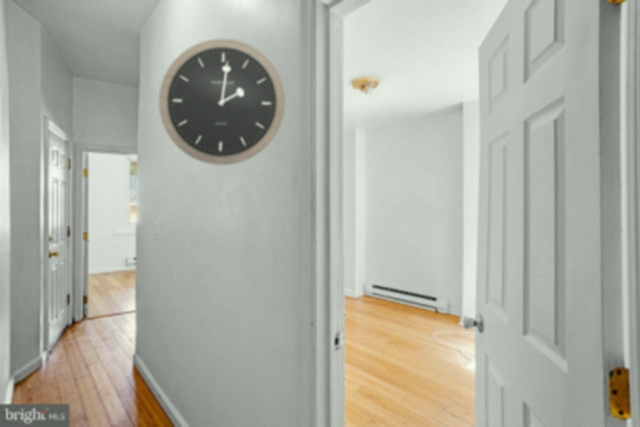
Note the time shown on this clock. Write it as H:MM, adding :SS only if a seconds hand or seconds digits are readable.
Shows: 2:01
